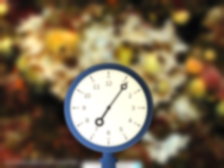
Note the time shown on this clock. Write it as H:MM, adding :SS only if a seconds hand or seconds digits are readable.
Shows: 7:06
